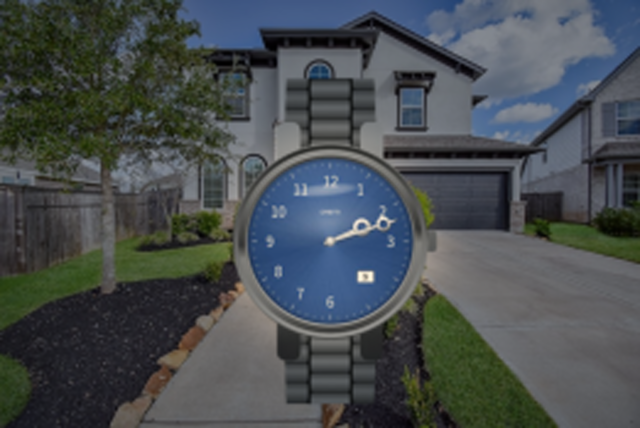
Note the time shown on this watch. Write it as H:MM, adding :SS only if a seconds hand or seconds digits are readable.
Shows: 2:12
